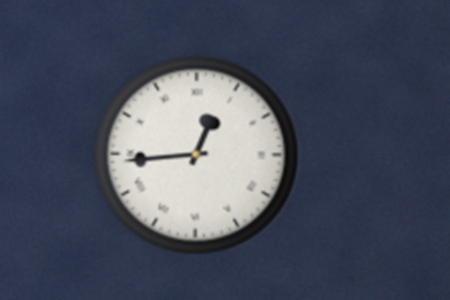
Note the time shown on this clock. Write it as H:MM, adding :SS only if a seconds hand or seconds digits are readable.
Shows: 12:44
